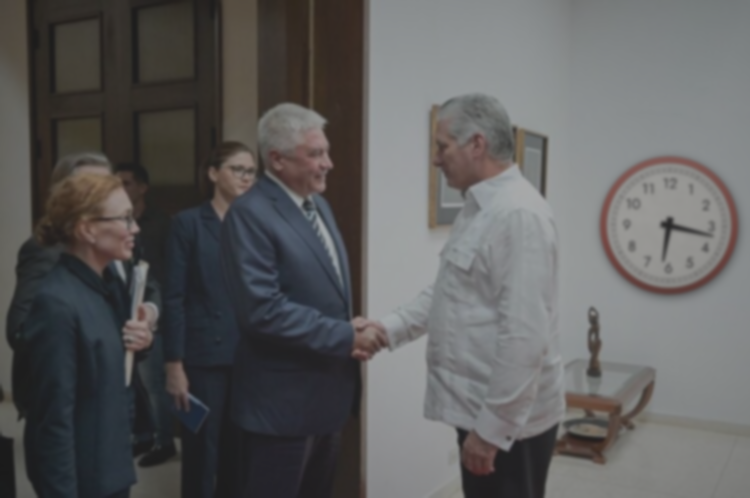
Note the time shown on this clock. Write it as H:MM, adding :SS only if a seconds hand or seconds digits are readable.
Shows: 6:17
